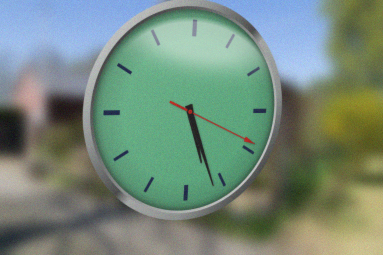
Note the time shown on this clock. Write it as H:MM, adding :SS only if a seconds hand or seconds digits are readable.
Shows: 5:26:19
